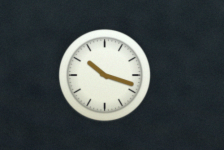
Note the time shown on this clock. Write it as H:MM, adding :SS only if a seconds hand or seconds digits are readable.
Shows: 10:18
